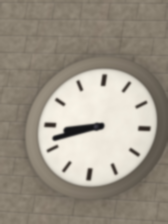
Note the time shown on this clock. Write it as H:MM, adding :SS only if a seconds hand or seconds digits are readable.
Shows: 8:42
